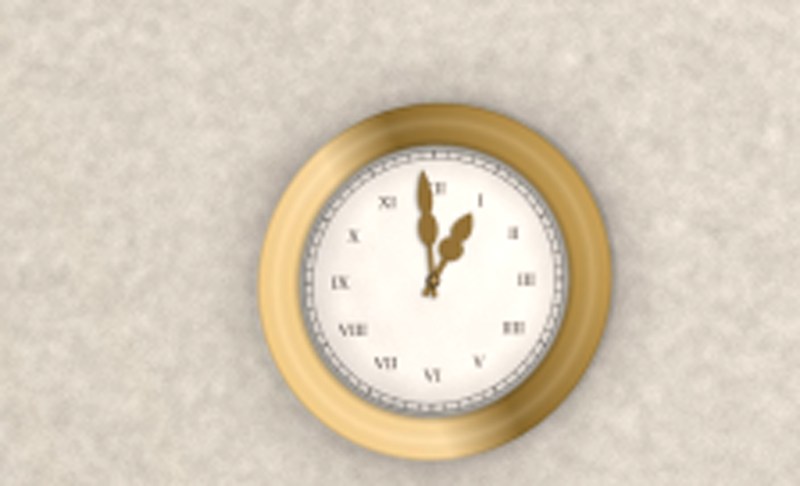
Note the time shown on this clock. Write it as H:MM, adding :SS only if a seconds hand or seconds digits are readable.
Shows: 12:59
